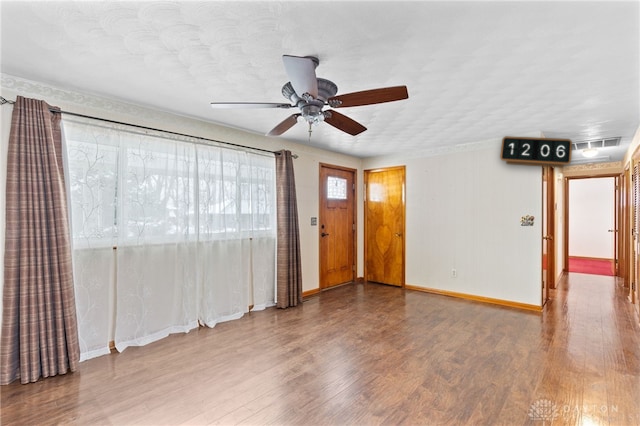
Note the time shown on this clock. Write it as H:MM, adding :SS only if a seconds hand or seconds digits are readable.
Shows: 12:06
